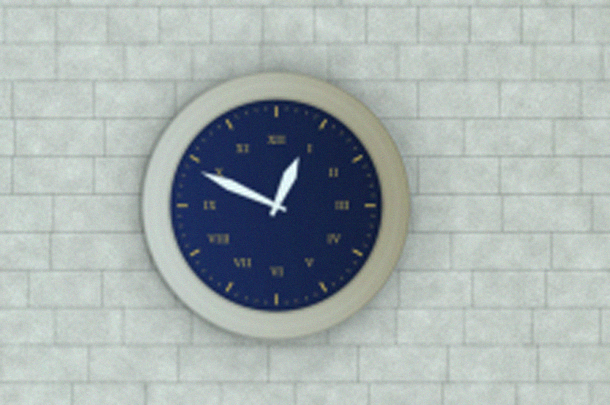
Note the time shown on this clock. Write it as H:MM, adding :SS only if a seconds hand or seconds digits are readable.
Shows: 12:49
